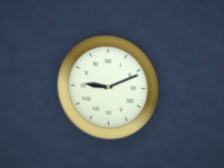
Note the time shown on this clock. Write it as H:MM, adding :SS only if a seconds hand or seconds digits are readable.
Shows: 9:11
